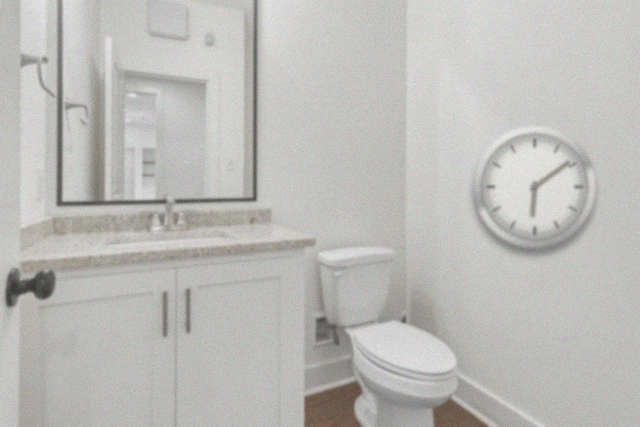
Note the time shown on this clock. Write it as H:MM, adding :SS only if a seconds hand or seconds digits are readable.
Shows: 6:09
